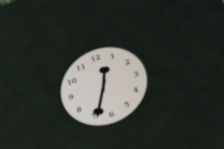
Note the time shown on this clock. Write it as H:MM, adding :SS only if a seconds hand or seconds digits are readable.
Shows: 12:34
